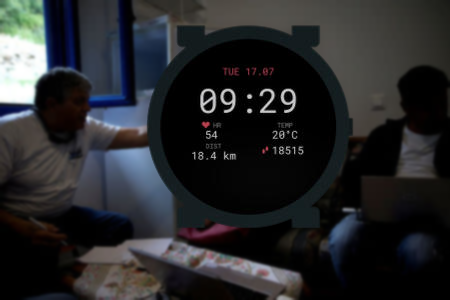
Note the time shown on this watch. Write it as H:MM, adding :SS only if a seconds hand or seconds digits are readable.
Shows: 9:29
